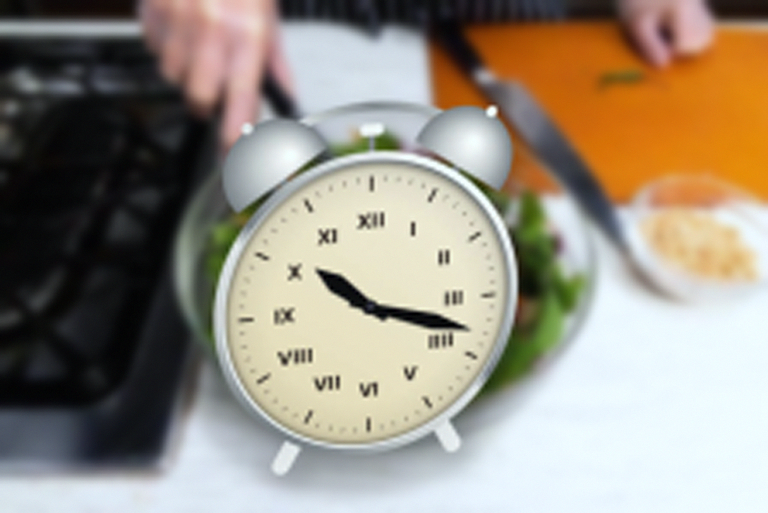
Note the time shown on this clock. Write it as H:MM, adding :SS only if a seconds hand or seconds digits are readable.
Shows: 10:18
